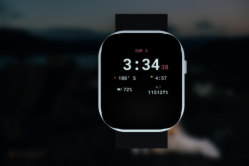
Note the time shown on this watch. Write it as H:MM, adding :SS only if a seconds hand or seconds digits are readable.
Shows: 3:34
